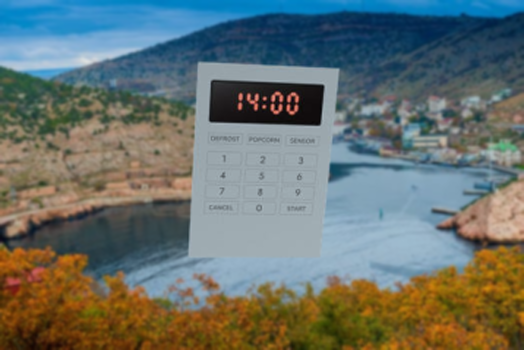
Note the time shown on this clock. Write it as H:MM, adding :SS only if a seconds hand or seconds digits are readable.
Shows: 14:00
